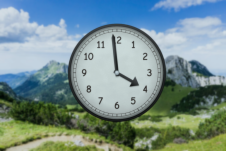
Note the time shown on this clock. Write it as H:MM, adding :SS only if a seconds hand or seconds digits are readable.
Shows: 3:59
